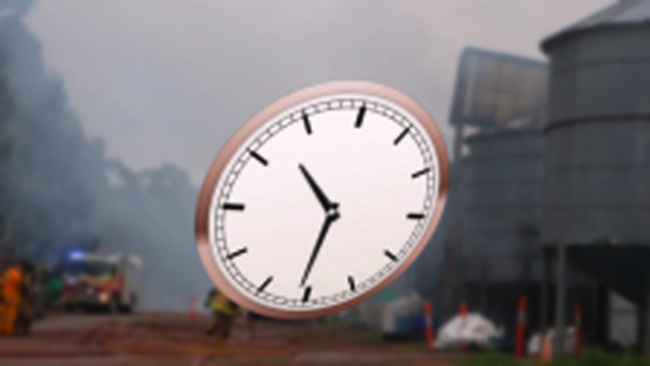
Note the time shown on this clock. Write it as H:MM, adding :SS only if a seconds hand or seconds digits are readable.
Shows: 10:31
